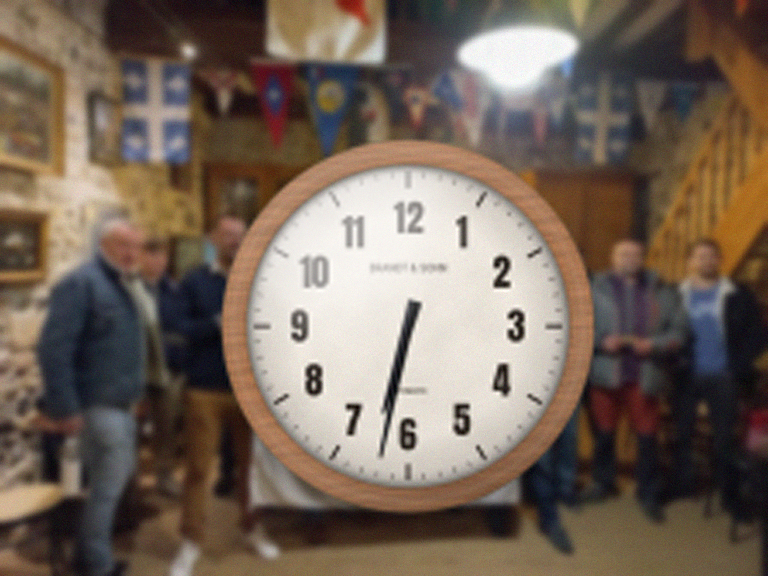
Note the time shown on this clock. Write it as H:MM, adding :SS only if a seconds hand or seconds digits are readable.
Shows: 6:32
